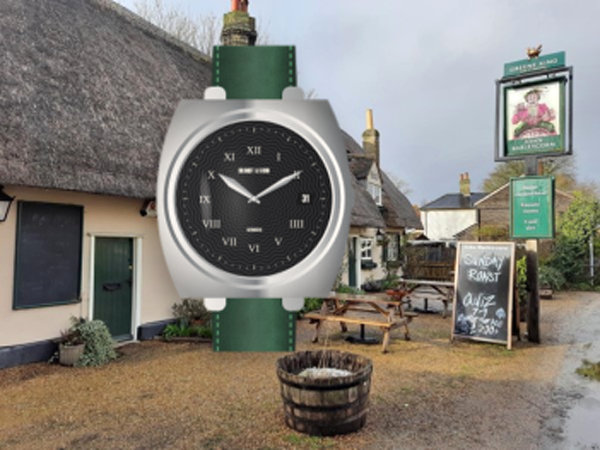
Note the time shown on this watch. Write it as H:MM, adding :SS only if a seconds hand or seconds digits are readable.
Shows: 10:10
